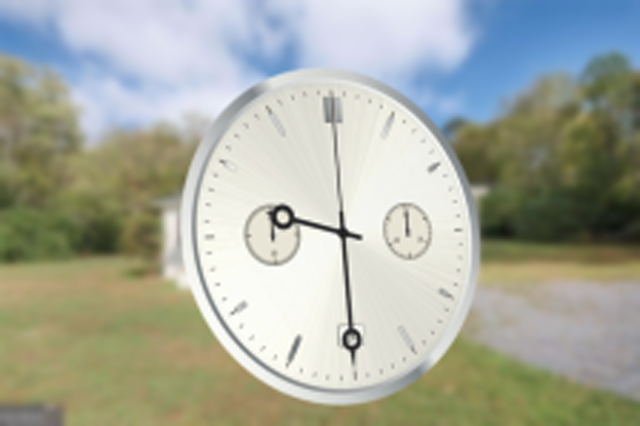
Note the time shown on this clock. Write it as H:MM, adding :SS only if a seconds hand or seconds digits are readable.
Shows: 9:30
